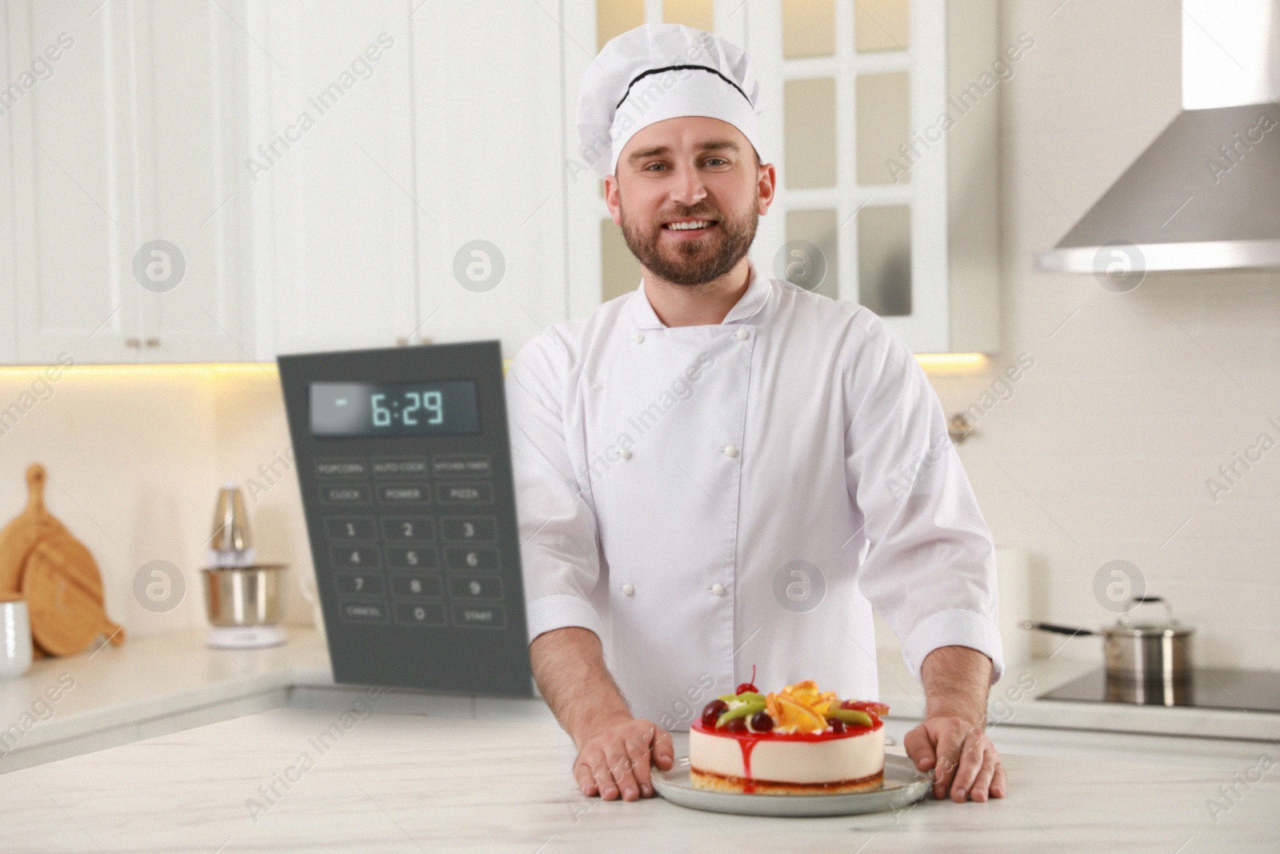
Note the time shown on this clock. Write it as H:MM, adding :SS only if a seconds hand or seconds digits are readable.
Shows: 6:29
